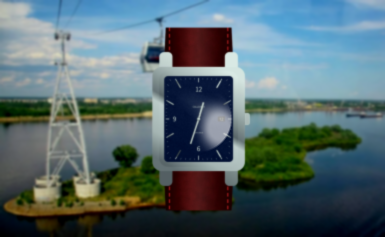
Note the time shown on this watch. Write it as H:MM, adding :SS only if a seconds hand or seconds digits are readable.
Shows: 12:33
